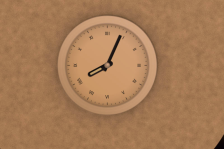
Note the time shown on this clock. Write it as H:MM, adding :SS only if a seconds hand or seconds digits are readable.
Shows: 8:04
